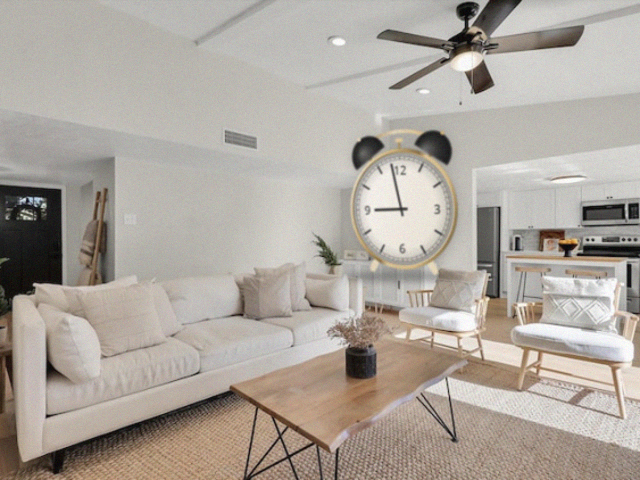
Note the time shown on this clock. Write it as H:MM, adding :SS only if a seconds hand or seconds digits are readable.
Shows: 8:58
